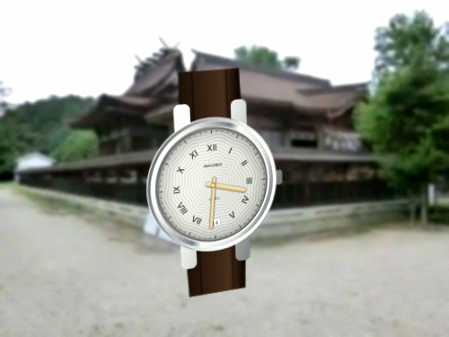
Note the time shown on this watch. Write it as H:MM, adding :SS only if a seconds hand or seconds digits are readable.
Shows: 3:31
